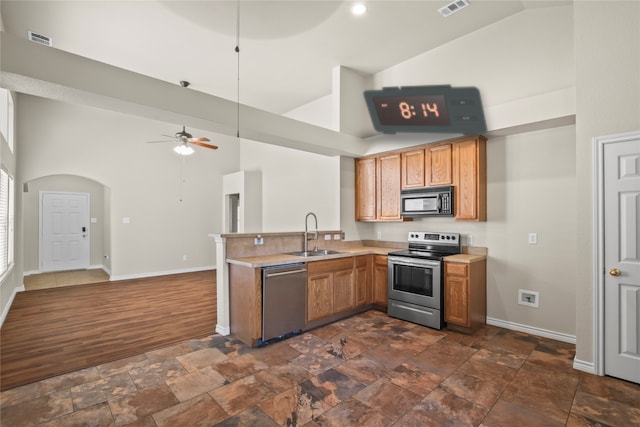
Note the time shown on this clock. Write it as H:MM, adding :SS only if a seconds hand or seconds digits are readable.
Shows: 8:14
